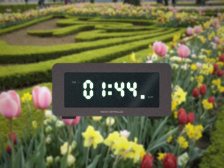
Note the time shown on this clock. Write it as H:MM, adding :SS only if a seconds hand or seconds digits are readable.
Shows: 1:44
